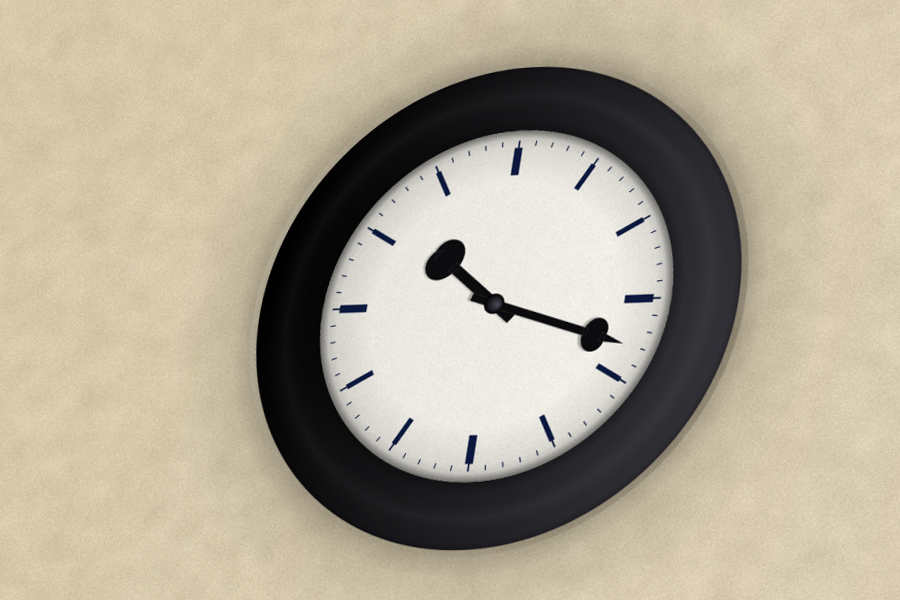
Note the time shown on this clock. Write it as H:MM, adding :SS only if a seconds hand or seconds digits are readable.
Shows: 10:18
